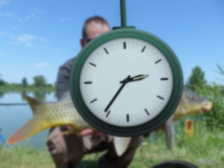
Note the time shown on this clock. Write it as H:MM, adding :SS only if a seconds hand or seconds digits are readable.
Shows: 2:36
